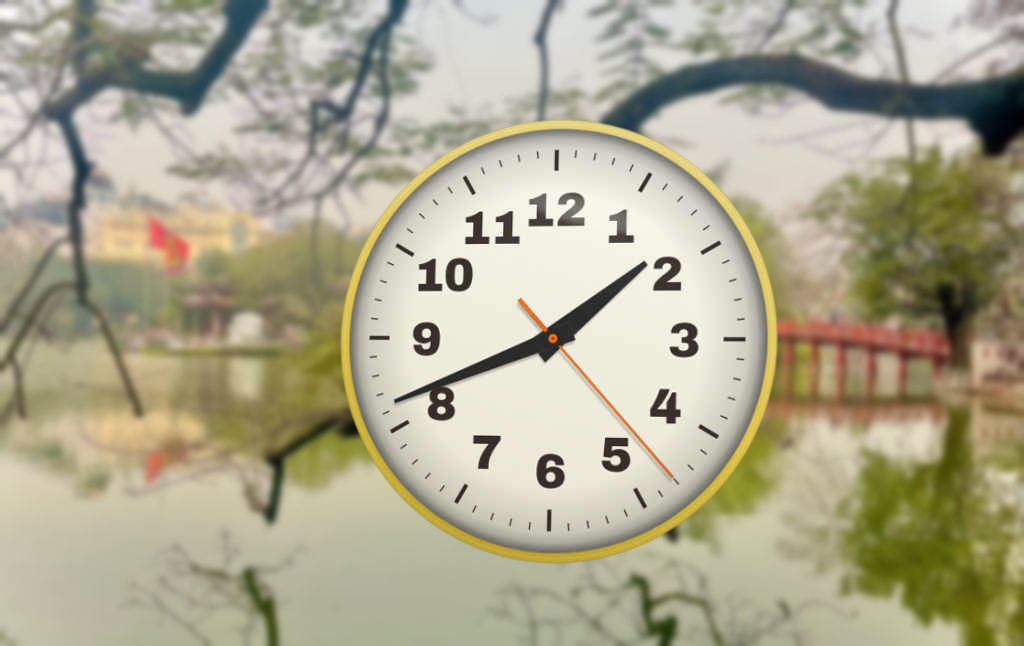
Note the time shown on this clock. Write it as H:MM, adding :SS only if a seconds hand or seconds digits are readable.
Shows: 1:41:23
